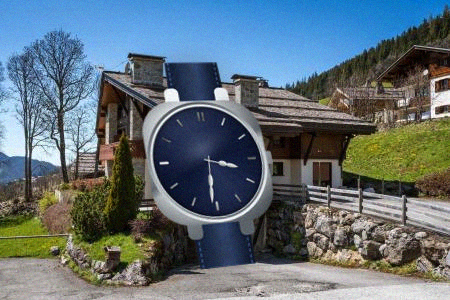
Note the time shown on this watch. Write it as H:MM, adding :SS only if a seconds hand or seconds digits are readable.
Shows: 3:31
